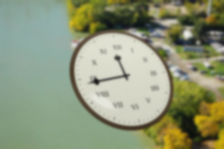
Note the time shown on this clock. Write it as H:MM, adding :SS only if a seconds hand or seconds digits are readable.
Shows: 11:44
